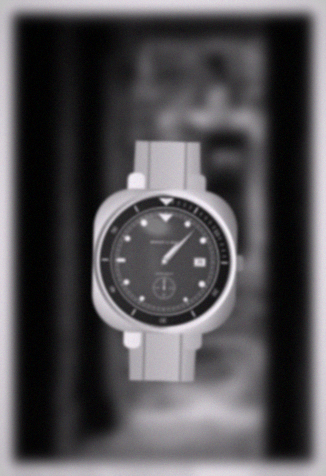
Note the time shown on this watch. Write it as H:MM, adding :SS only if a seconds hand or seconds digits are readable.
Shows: 1:07
